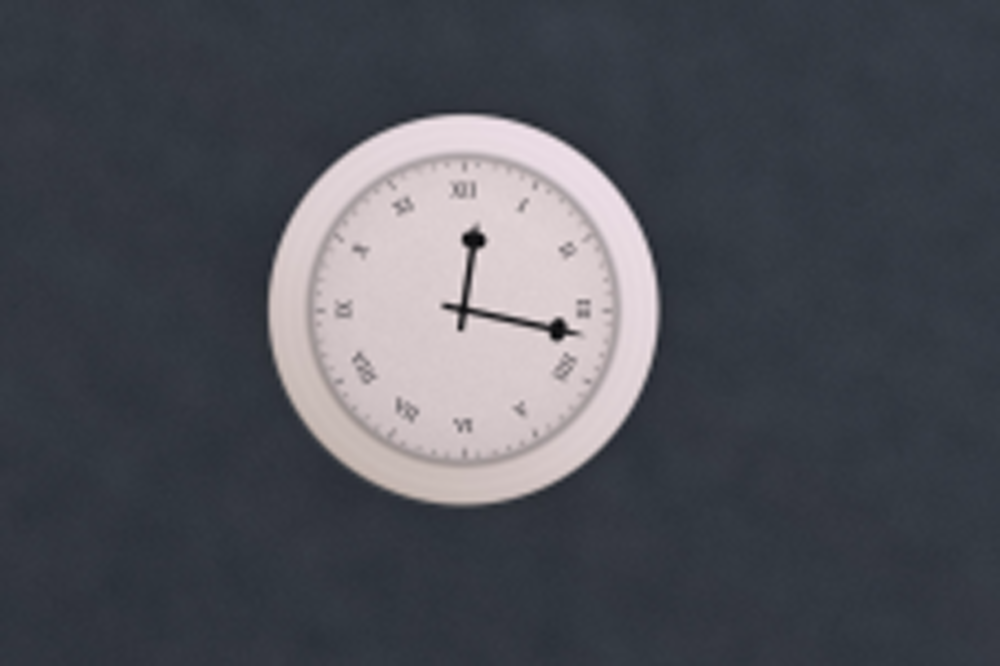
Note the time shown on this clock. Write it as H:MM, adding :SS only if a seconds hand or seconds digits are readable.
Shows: 12:17
